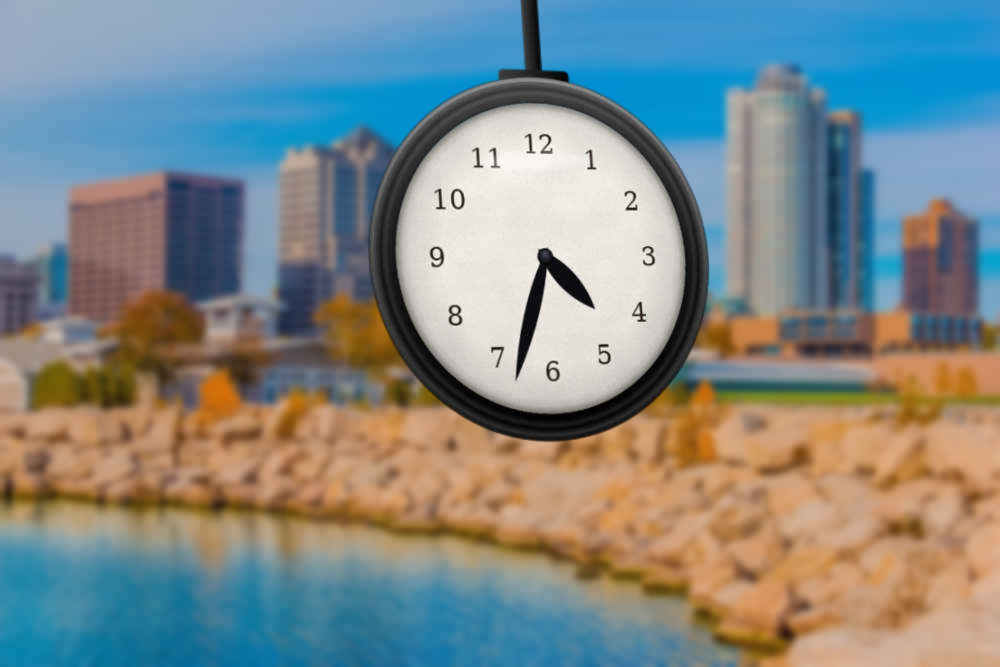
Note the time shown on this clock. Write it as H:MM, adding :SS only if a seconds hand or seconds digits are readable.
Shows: 4:33
